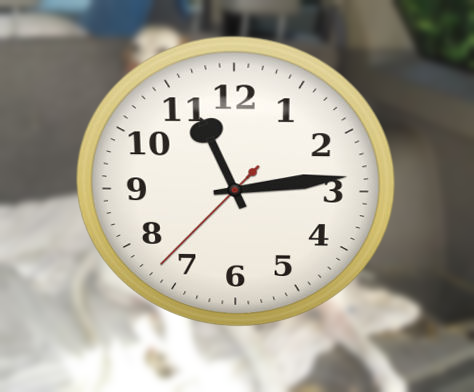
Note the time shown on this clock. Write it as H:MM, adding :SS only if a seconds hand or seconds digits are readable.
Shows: 11:13:37
